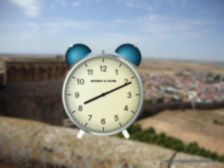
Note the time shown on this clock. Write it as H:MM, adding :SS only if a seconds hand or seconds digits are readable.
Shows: 8:11
